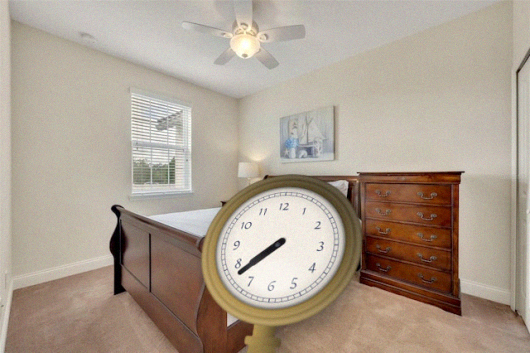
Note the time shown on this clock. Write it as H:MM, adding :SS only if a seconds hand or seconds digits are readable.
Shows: 7:38
